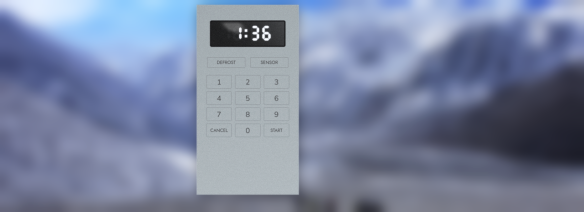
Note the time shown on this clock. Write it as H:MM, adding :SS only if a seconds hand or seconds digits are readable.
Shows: 1:36
